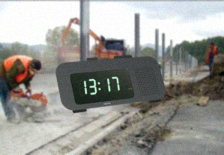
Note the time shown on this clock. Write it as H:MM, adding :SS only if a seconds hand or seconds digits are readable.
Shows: 13:17
